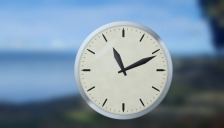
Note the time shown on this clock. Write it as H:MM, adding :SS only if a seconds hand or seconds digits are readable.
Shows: 11:11
